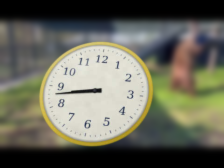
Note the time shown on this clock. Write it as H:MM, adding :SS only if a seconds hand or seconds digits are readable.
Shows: 8:43
